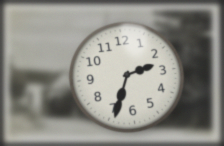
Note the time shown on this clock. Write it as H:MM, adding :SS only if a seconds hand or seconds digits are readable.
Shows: 2:34
